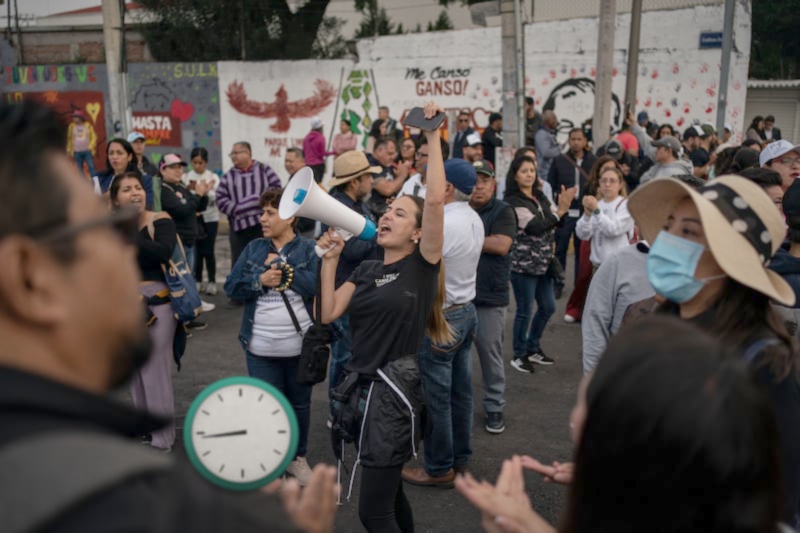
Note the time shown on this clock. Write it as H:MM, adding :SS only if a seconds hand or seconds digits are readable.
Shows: 8:44
